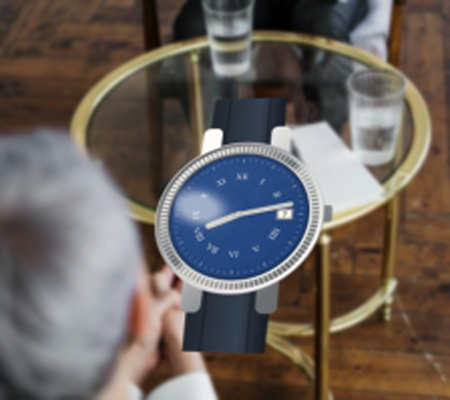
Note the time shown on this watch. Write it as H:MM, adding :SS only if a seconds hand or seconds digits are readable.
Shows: 8:13
